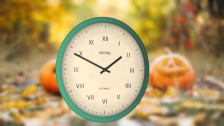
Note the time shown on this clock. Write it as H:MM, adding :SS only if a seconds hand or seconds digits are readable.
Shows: 1:49
